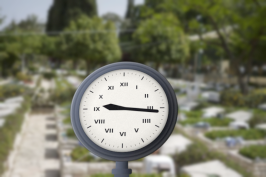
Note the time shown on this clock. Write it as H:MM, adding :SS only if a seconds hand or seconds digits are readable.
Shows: 9:16
